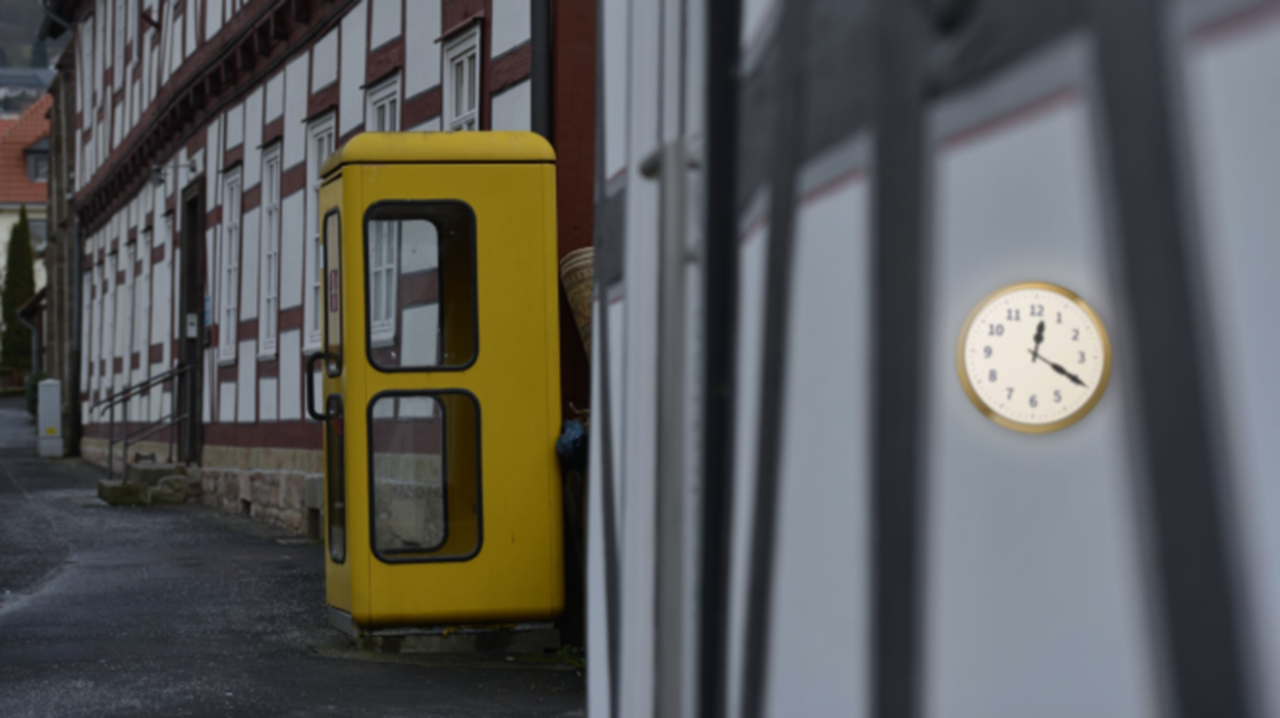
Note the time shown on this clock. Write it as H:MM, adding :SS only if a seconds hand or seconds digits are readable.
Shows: 12:20
